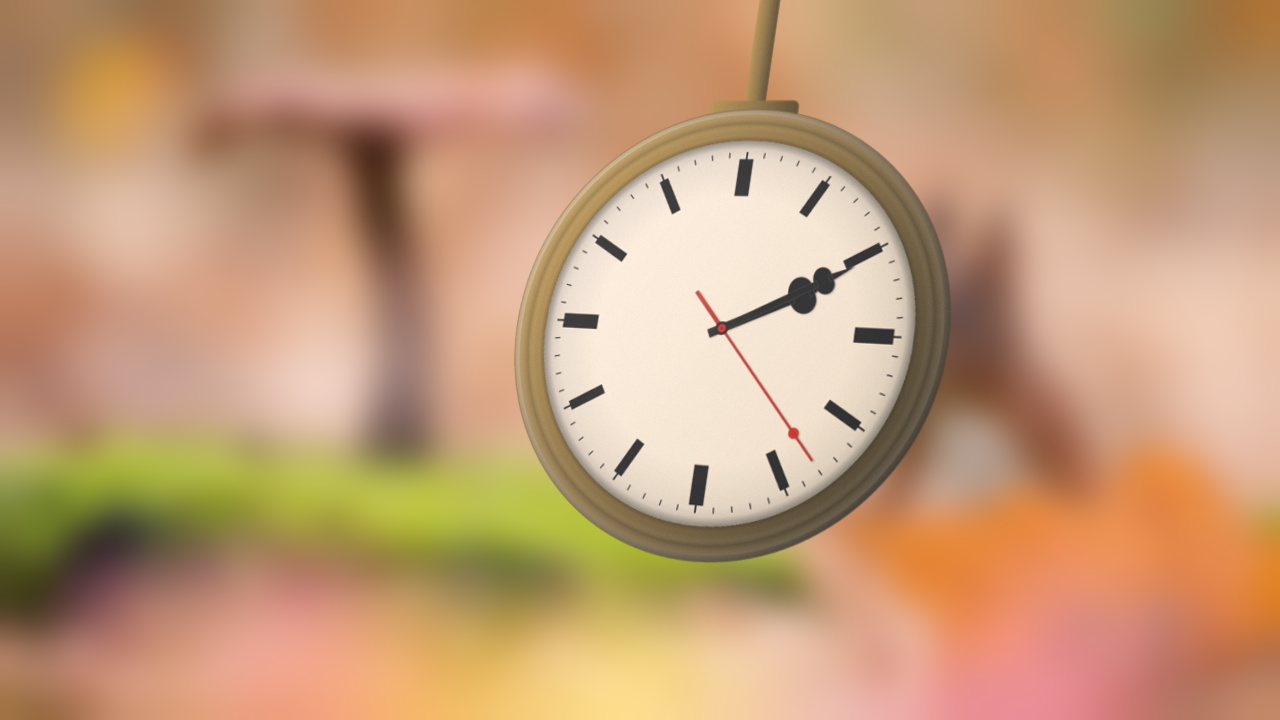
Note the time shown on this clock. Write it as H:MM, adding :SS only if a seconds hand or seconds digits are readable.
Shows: 2:10:23
